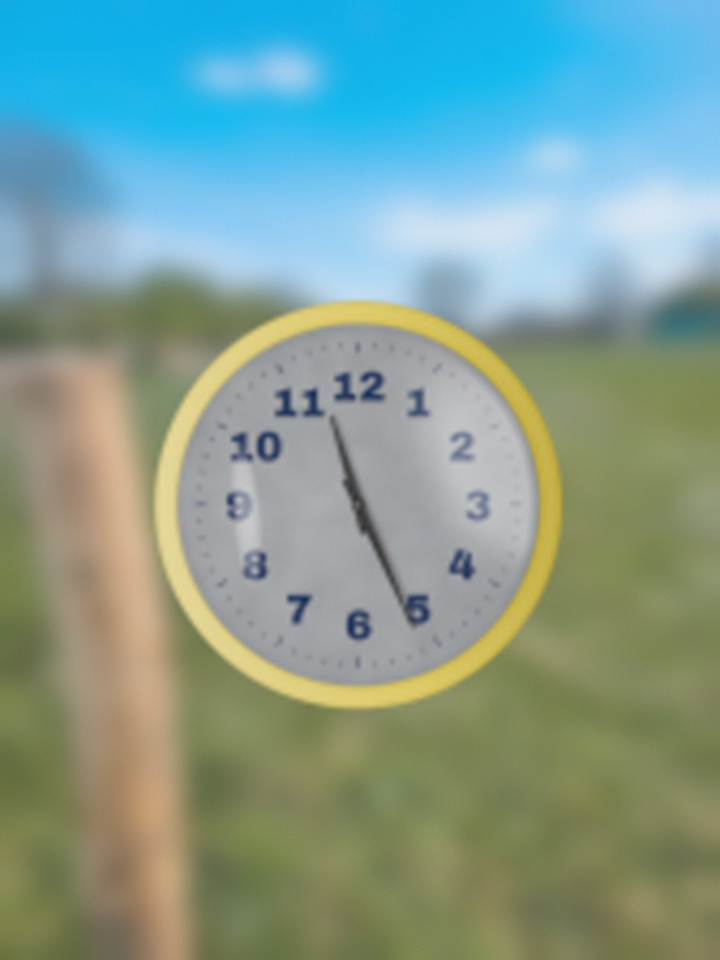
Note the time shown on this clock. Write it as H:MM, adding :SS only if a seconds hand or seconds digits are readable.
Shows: 11:26
